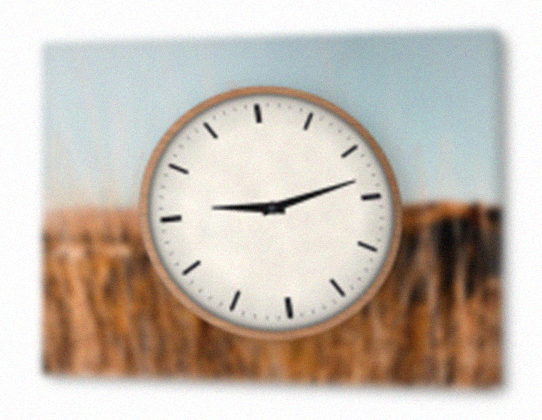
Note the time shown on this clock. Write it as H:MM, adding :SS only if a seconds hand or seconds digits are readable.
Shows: 9:13
